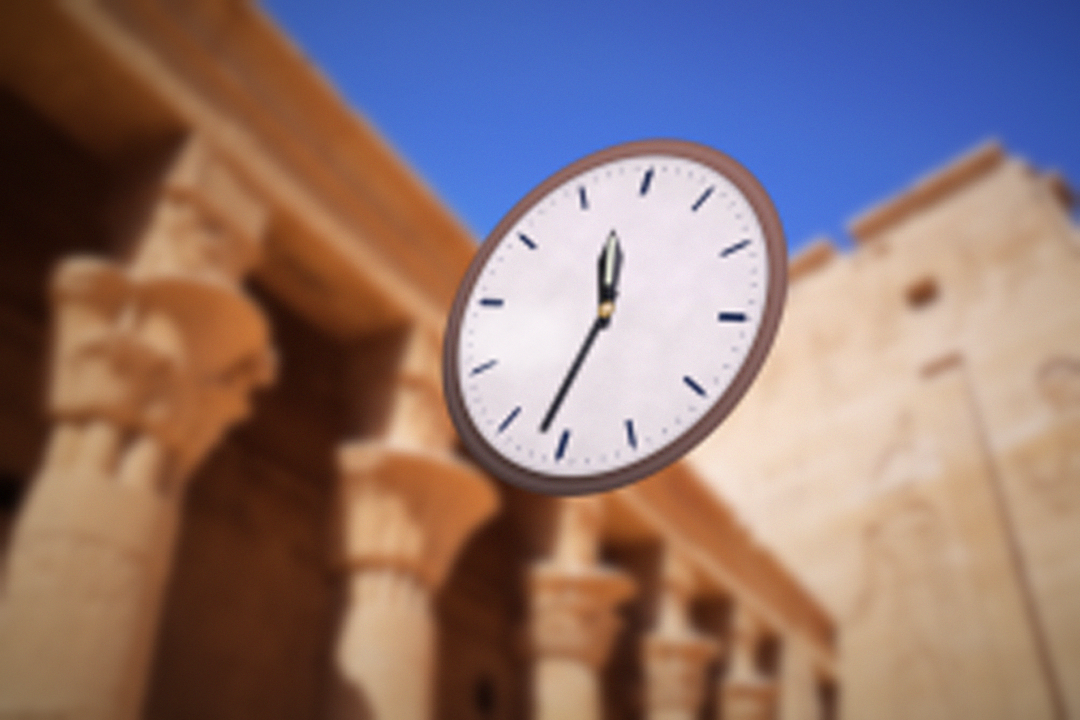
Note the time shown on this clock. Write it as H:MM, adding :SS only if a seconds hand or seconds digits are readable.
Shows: 11:32
